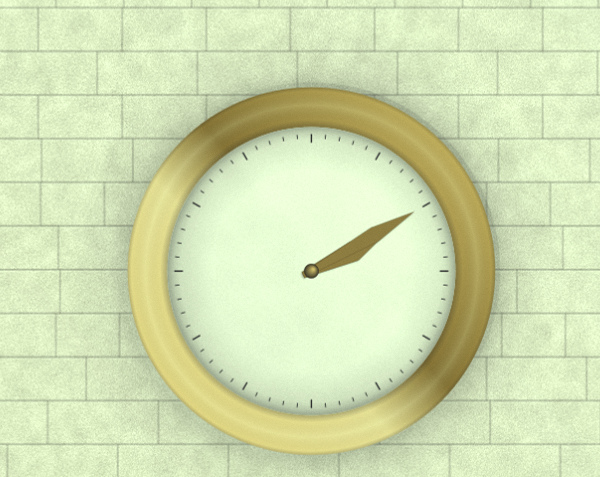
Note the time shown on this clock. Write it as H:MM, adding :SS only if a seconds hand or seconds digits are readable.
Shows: 2:10
